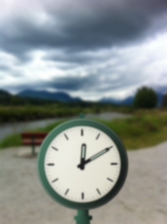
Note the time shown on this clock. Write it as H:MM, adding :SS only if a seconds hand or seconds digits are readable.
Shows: 12:10
